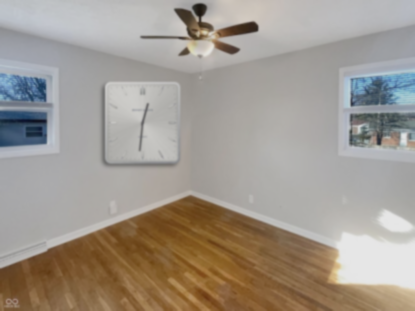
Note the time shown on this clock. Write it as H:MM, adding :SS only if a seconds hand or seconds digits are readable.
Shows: 12:31
